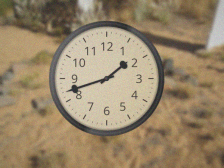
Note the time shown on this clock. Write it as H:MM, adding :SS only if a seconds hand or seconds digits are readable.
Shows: 1:42
